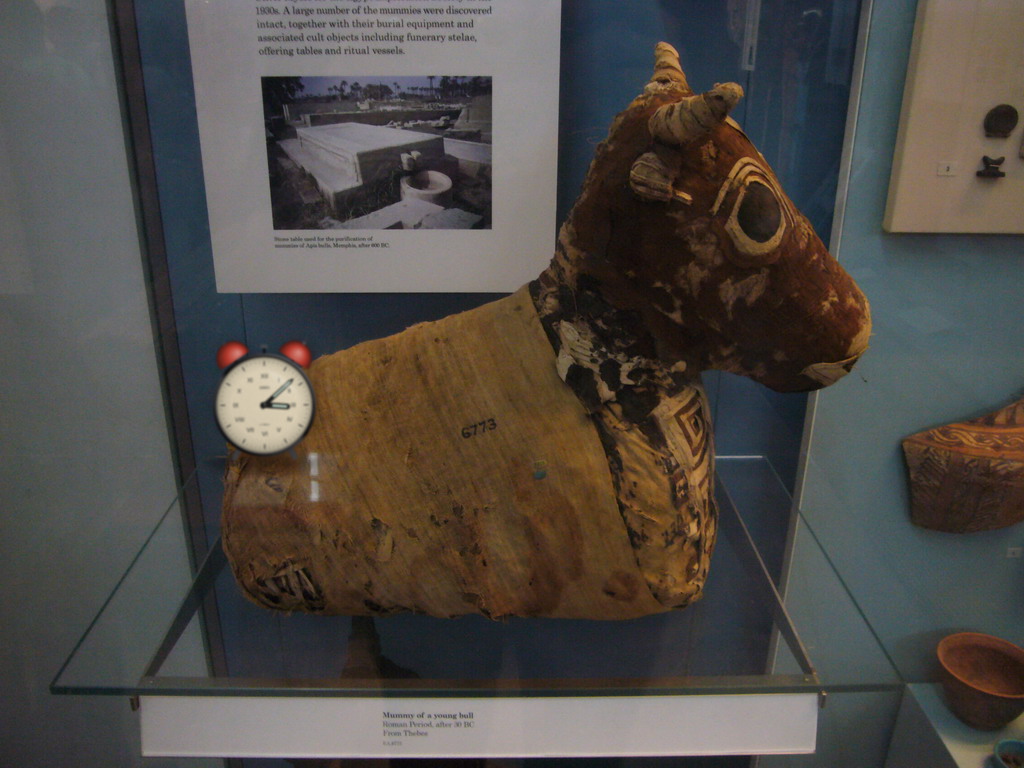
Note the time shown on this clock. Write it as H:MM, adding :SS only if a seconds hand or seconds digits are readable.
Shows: 3:08
